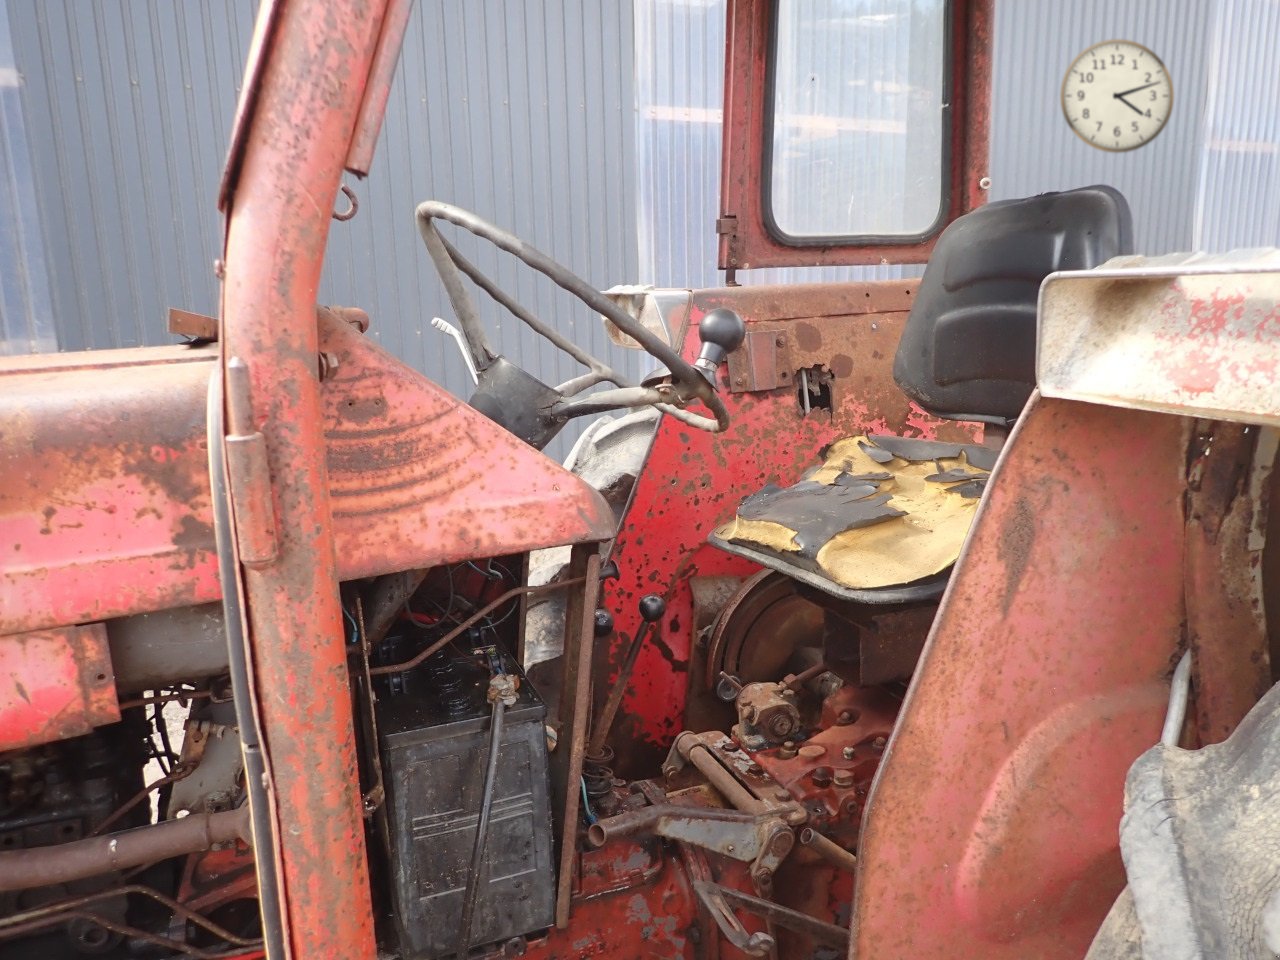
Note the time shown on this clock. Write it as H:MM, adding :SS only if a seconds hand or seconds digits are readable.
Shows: 4:12
